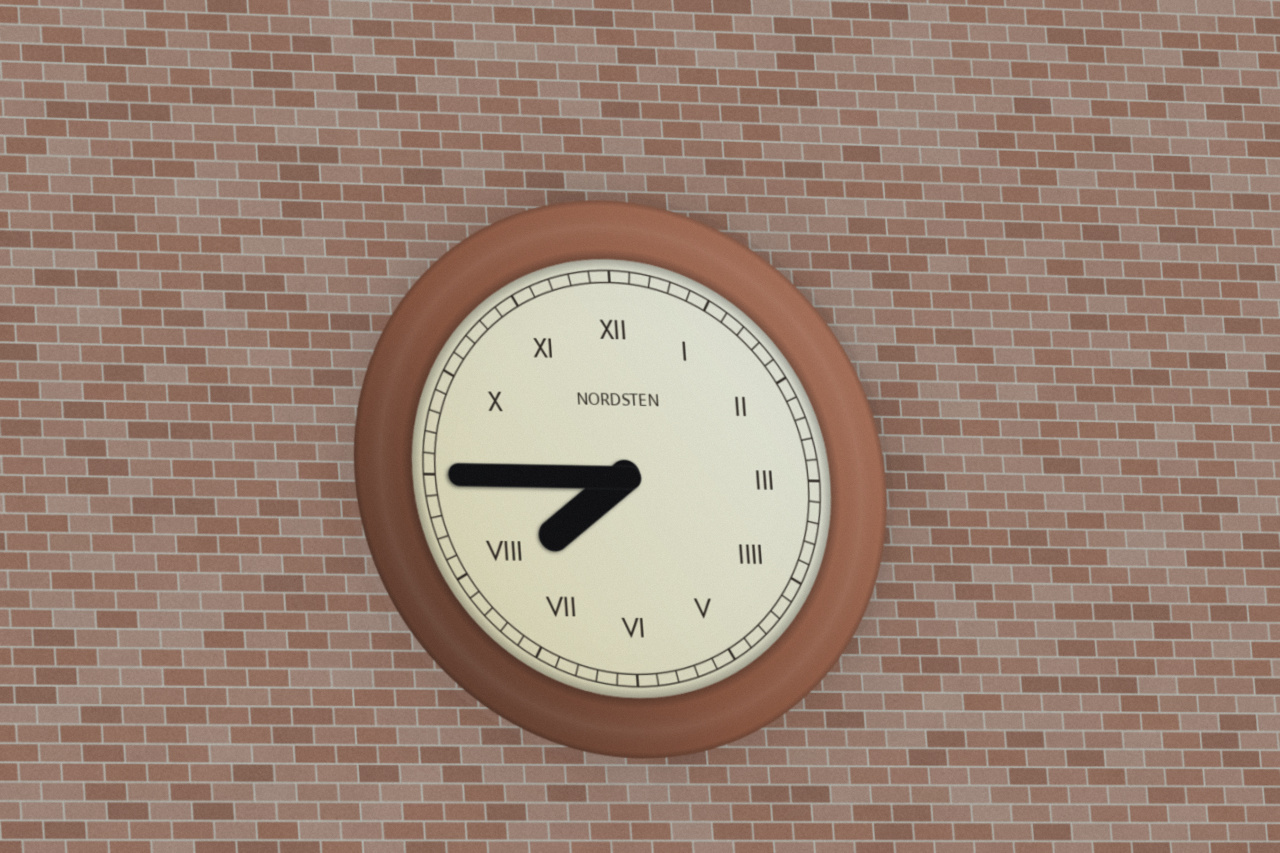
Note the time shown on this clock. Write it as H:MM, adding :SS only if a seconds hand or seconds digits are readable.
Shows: 7:45
